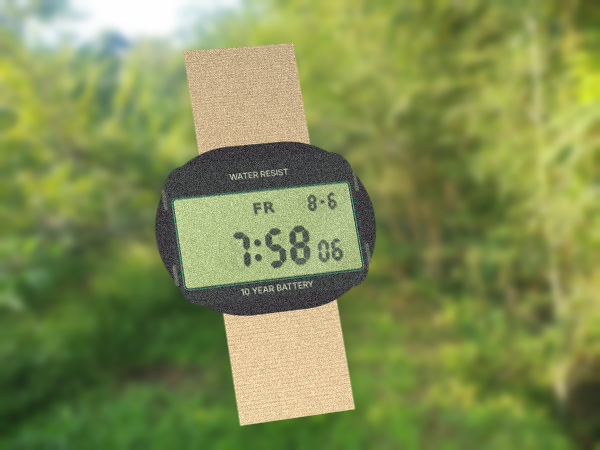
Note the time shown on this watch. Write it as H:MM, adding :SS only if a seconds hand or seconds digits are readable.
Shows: 7:58:06
